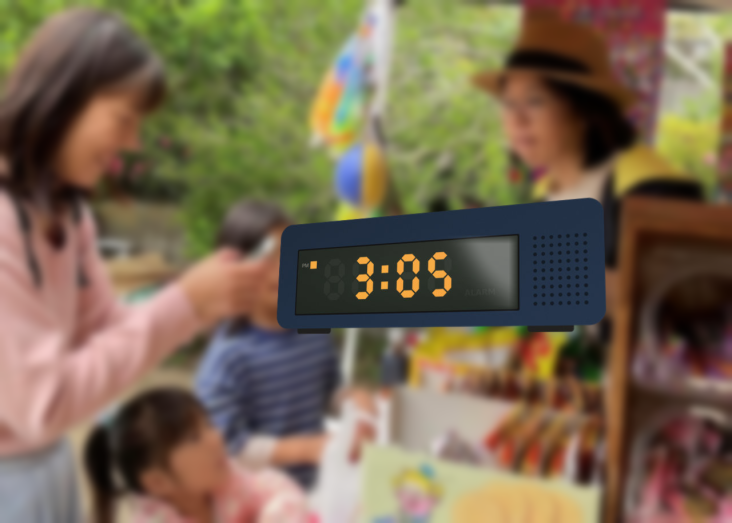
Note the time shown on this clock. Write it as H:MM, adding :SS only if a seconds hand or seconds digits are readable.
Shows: 3:05
